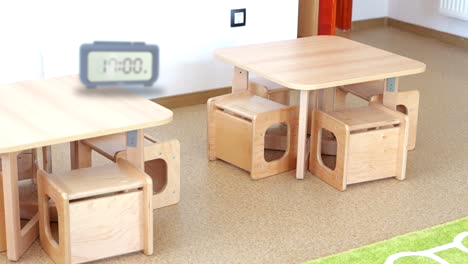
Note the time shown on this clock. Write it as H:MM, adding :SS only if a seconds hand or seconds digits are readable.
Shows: 17:00
